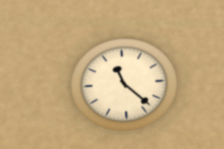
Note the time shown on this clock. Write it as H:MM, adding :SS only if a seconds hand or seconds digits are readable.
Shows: 11:23
